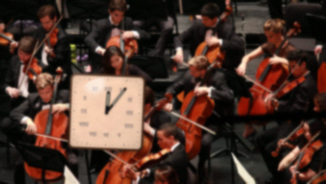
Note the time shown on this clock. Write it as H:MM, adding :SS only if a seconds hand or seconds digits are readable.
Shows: 12:06
